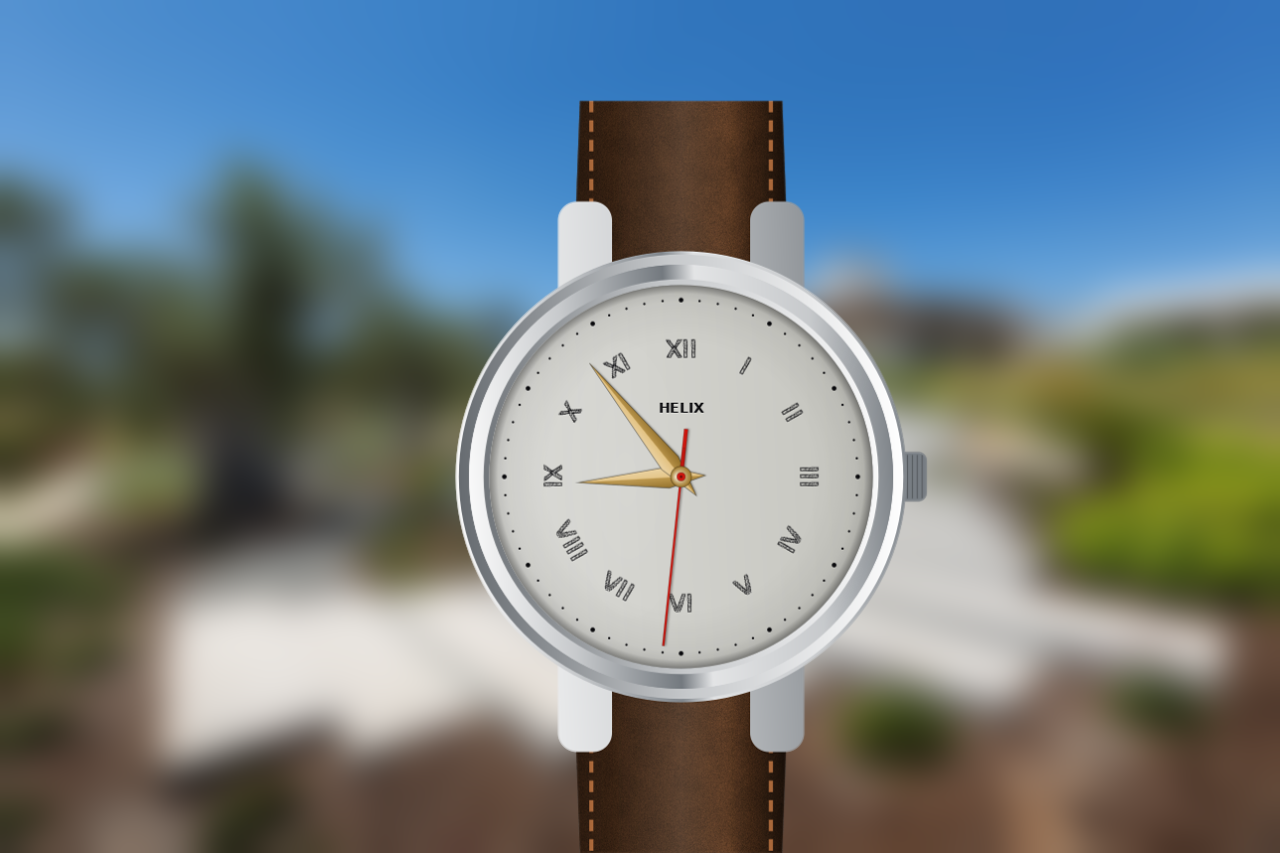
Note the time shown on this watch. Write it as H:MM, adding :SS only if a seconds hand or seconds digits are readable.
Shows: 8:53:31
